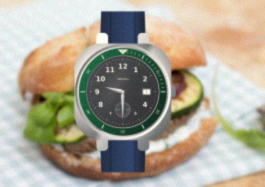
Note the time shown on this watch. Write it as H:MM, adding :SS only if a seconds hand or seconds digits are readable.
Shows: 9:30
